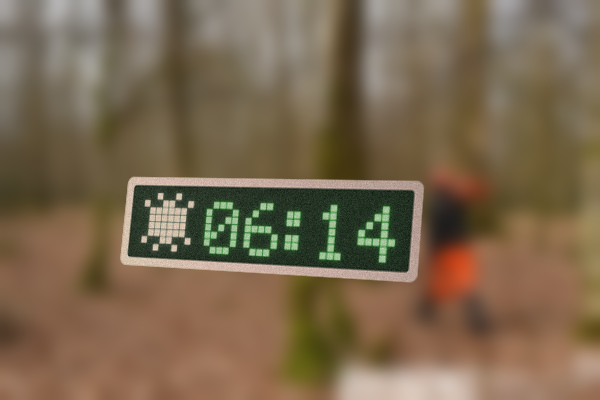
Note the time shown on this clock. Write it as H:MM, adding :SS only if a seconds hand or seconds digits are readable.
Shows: 6:14
